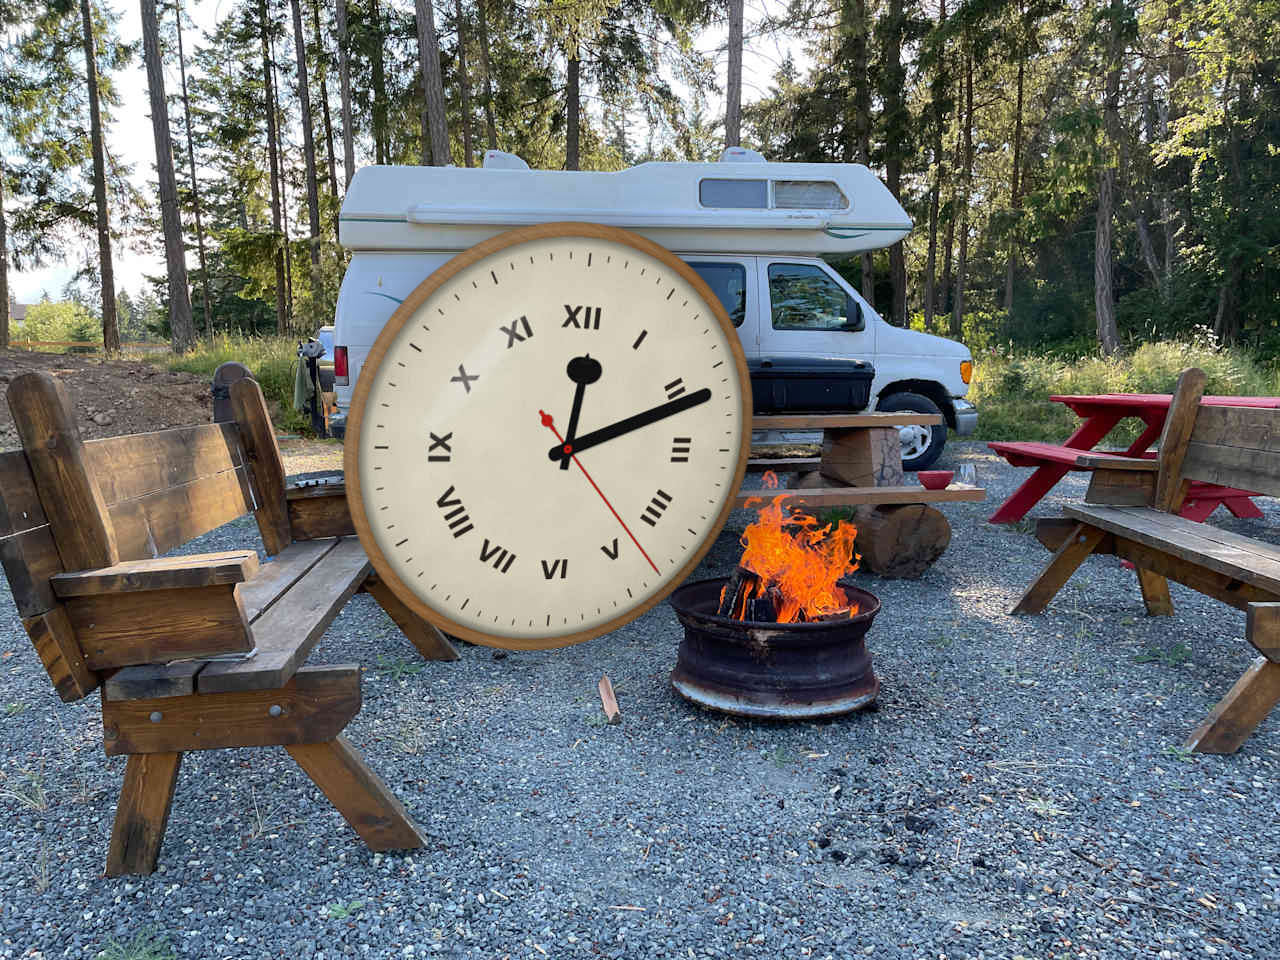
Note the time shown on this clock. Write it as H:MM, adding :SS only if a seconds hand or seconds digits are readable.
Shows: 12:11:23
